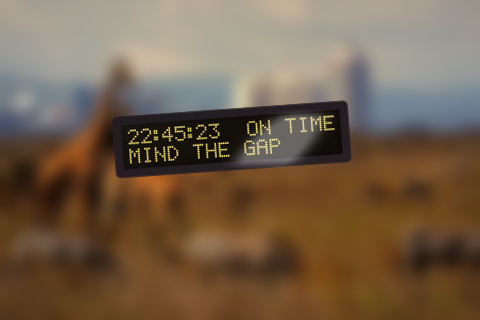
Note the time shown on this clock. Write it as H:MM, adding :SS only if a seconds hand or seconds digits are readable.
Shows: 22:45:23
